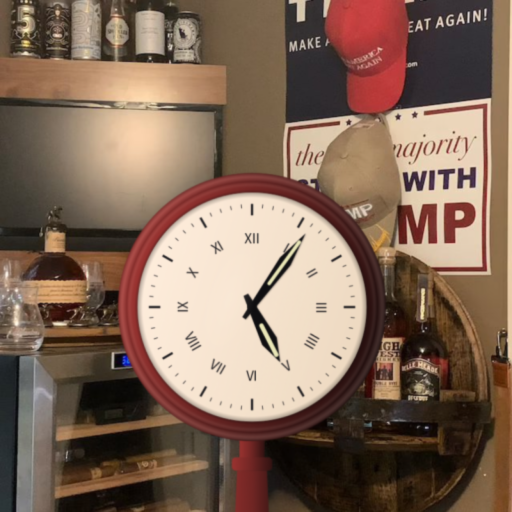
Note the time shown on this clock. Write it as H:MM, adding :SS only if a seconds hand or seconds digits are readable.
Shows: 5:06
